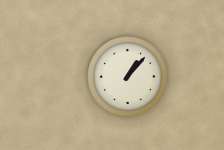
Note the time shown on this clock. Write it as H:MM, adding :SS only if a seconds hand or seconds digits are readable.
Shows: 1:07
